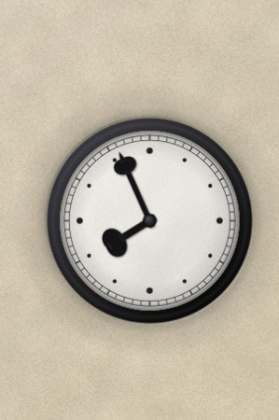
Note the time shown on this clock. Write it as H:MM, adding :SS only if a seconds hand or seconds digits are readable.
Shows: 7:56
